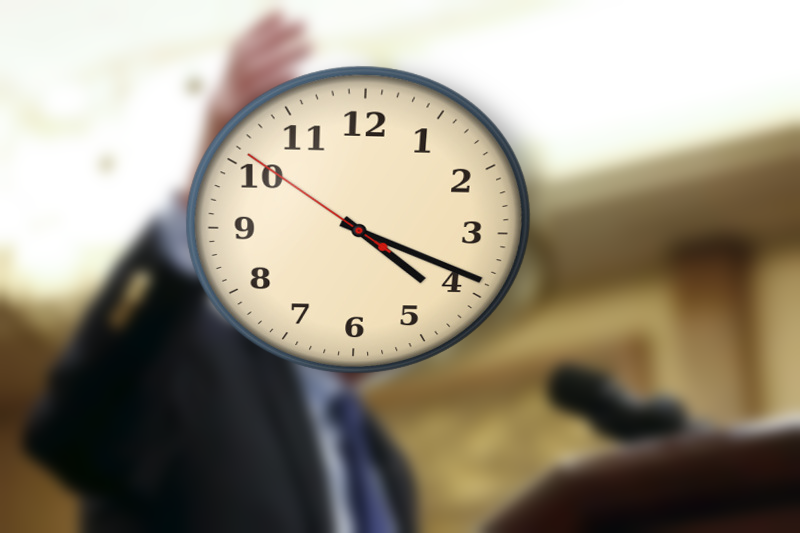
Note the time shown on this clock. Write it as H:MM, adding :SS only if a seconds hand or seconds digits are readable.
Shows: 4:18:51
